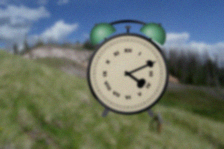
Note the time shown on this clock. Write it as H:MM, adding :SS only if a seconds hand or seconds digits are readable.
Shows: 4:11
